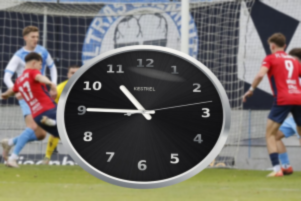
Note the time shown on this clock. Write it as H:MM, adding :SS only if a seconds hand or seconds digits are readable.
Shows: 10:45:13
